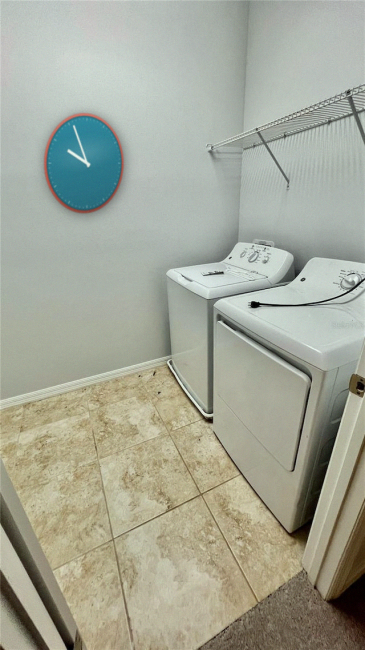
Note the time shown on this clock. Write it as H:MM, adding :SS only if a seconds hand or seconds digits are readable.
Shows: 9:56
